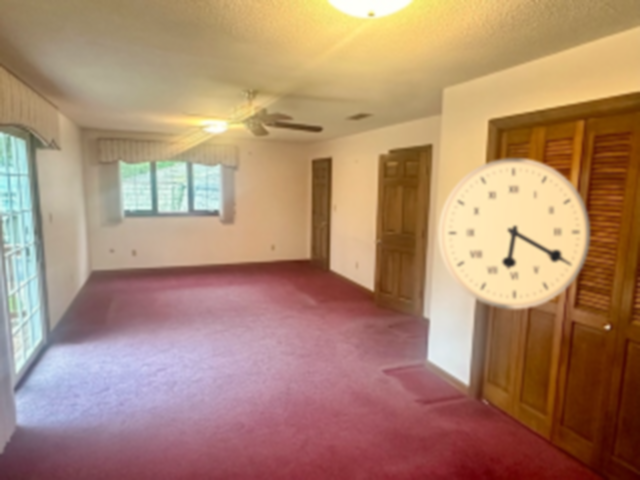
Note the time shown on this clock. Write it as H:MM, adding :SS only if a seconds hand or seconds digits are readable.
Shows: 6:20
